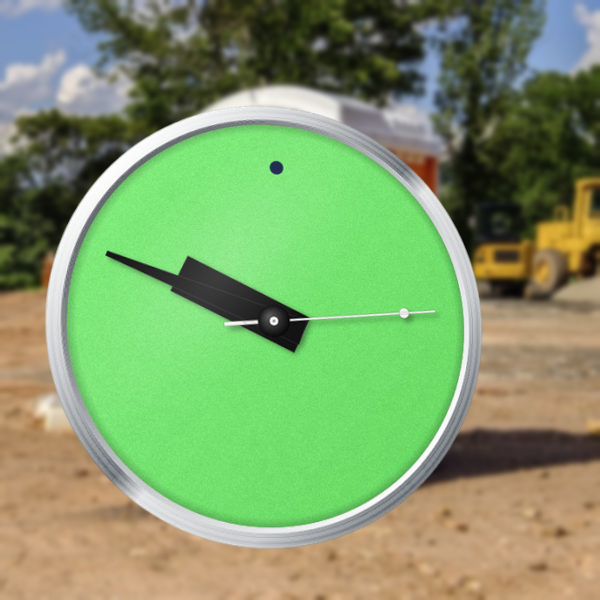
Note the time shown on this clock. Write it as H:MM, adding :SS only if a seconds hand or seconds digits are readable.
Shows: 9:48:14
